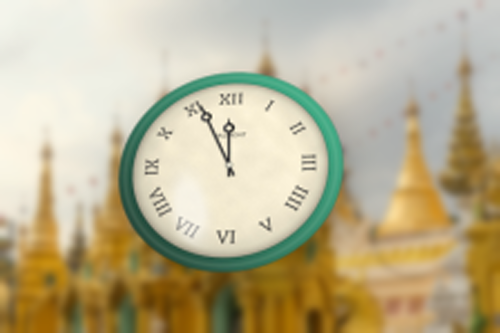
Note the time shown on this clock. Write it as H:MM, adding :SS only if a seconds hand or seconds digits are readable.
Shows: 11:56
